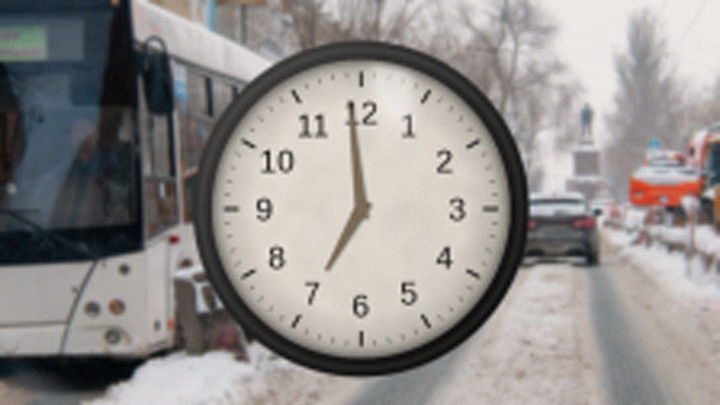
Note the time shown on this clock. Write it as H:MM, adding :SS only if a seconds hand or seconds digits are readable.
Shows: 6:59
